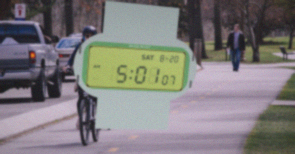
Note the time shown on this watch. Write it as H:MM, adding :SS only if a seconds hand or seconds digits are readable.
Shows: 5:01
